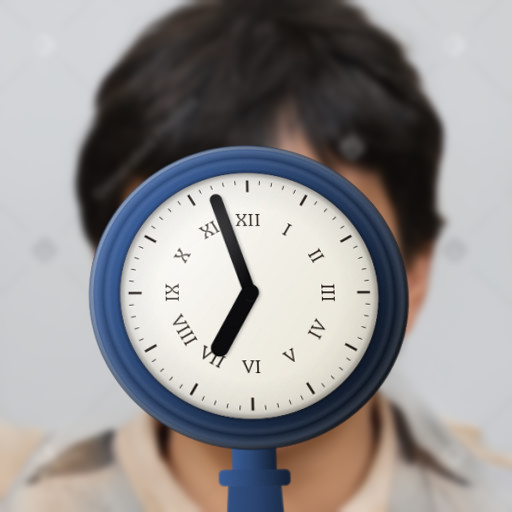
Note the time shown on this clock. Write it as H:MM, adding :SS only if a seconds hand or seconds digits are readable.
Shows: 6:57
